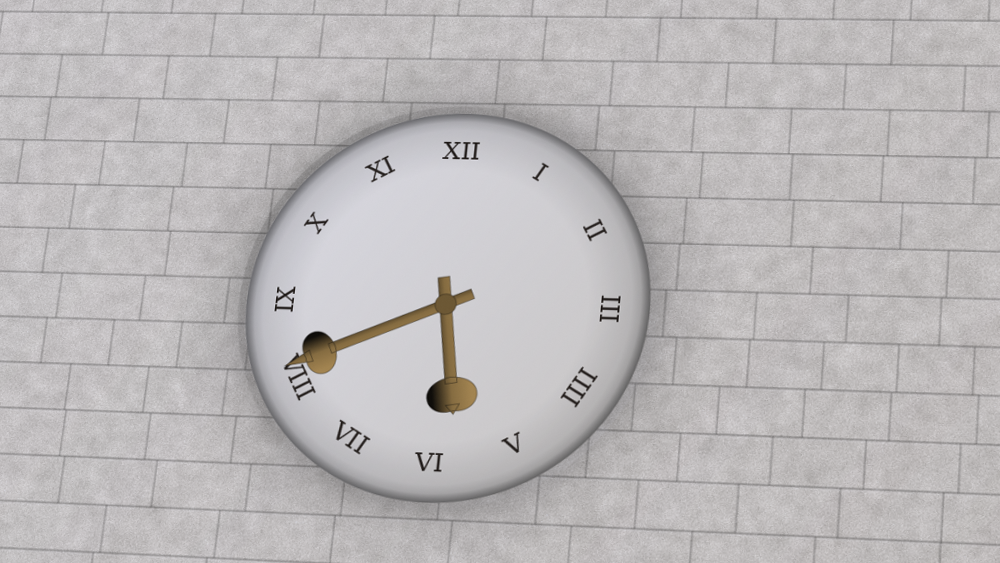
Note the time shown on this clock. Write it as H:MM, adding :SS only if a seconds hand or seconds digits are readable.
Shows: 5:41
